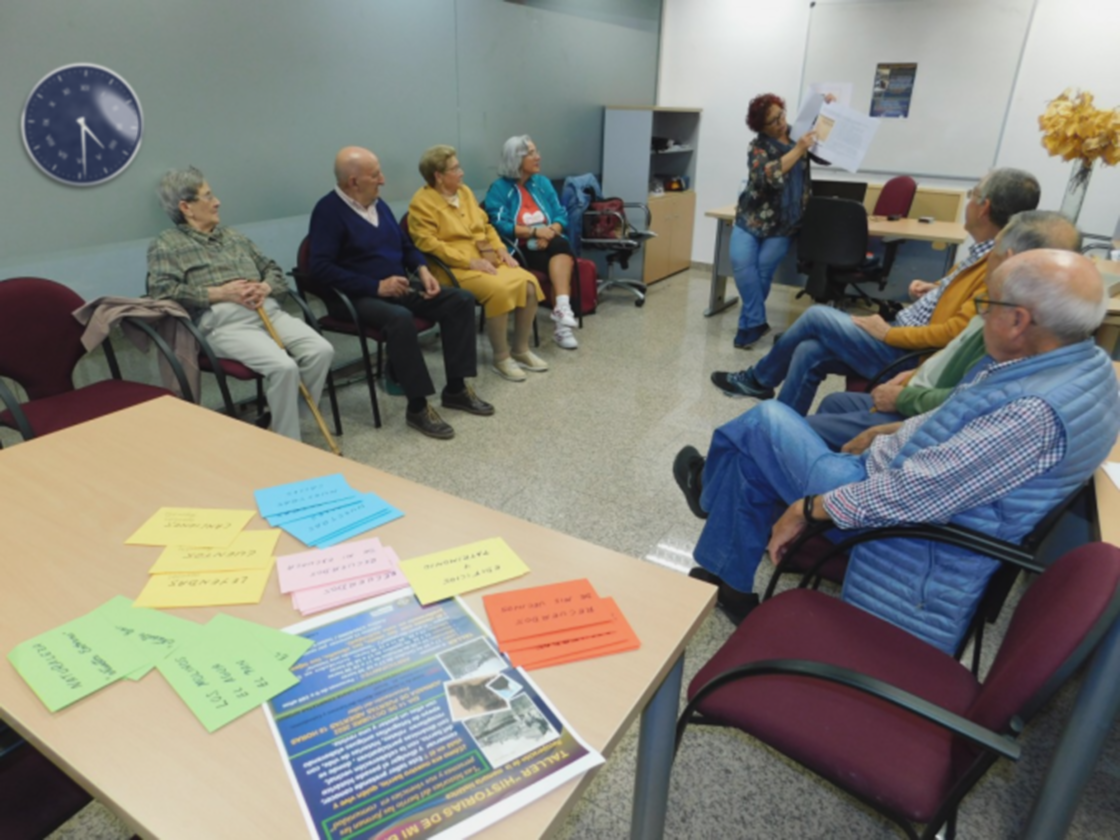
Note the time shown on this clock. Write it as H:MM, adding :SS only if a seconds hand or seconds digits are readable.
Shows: 4:29
